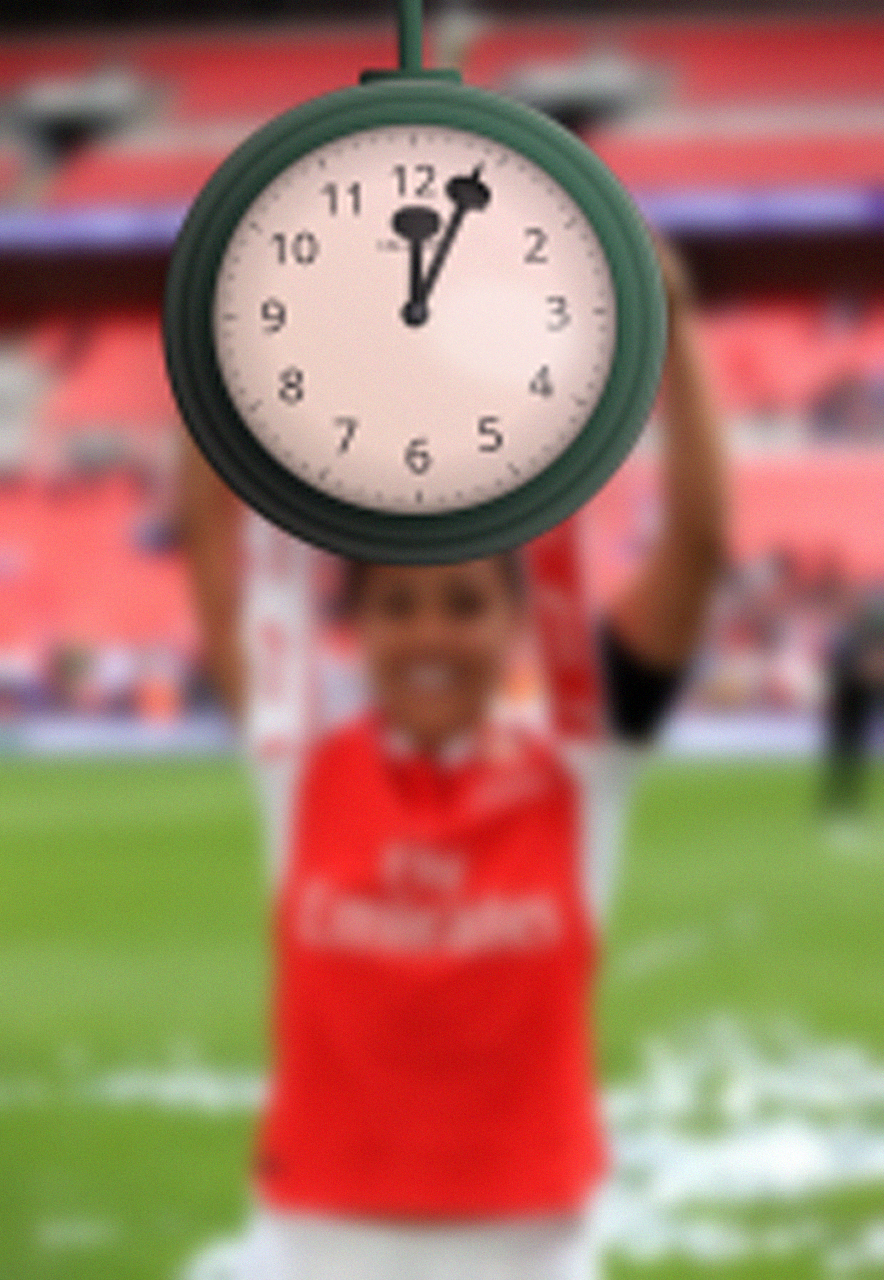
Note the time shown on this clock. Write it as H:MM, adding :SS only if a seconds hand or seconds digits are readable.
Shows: 12:04
